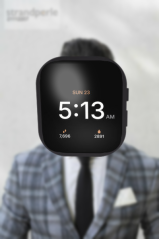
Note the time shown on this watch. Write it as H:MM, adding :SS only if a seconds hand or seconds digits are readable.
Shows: 5:13
